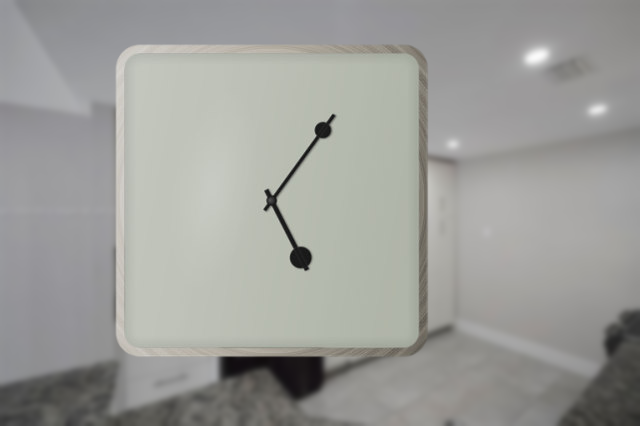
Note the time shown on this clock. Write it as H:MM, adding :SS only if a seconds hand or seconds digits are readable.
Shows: 5:06
